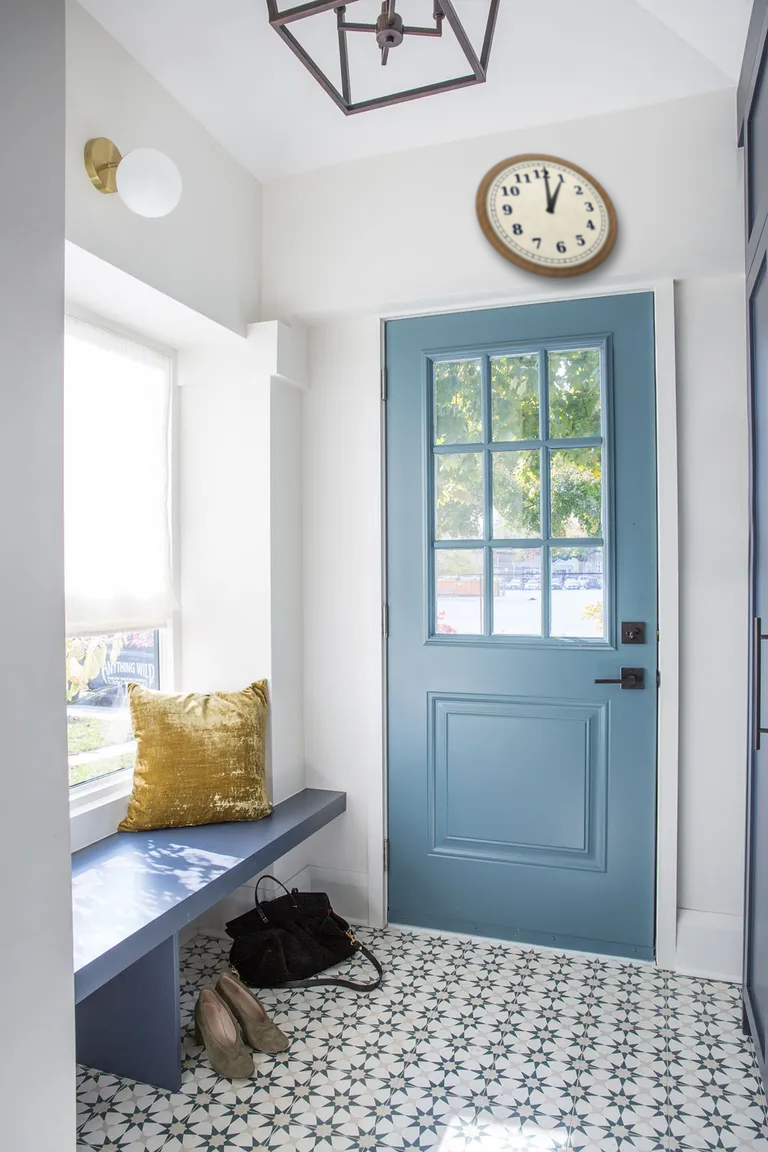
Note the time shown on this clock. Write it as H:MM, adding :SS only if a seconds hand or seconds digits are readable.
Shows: 1:01
